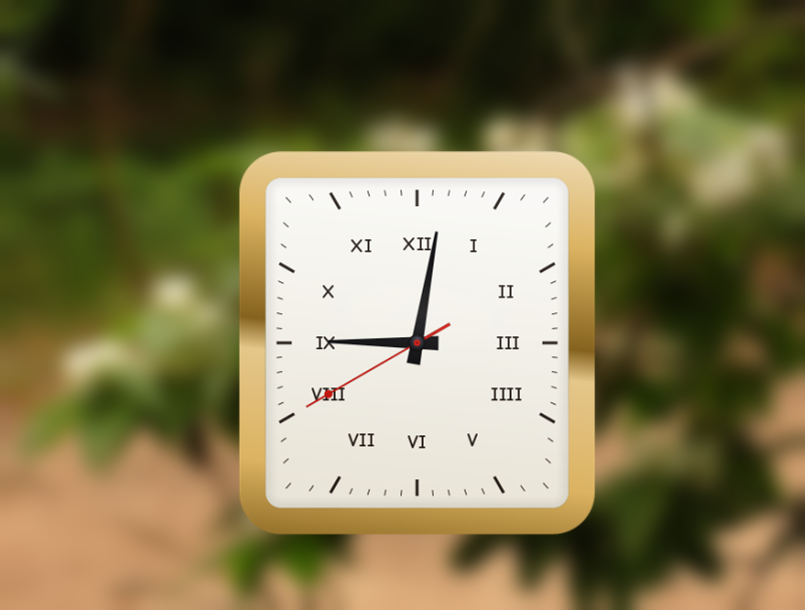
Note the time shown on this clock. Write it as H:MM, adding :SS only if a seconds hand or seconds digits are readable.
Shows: 9:01:40
